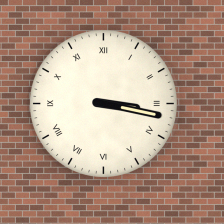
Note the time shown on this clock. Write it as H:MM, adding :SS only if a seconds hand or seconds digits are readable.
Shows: 3:17
